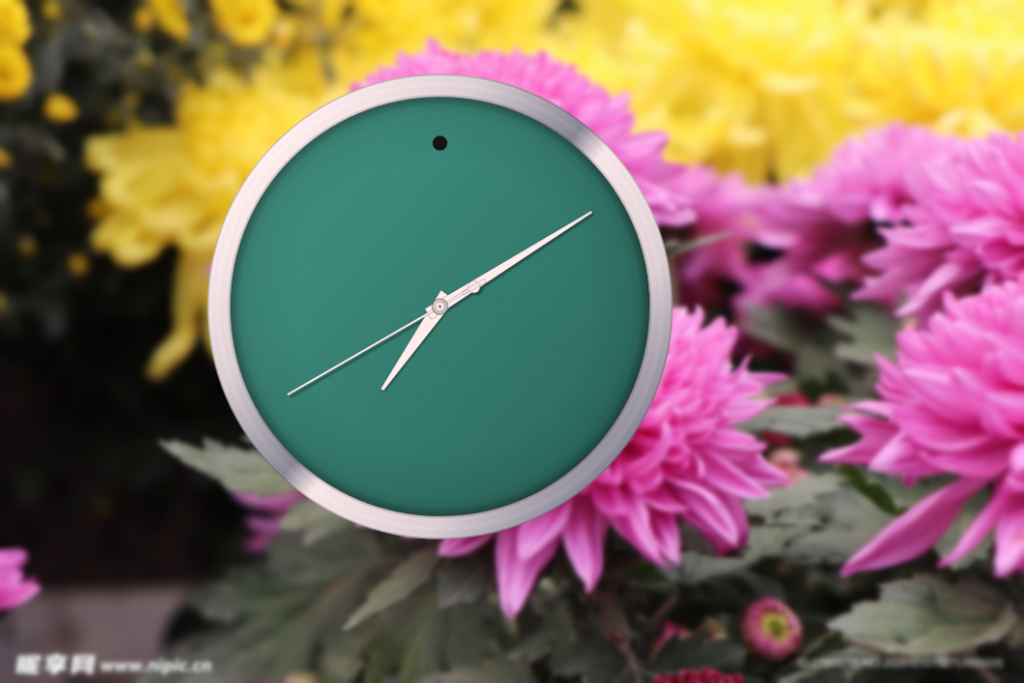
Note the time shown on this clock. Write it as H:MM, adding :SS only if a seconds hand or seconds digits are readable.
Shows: 7:09:40
